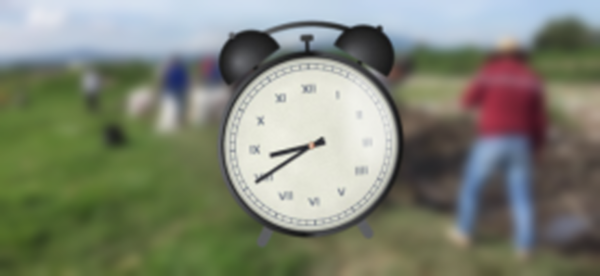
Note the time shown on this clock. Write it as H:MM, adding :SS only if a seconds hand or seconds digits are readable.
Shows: 8:40
